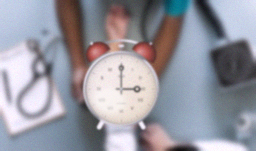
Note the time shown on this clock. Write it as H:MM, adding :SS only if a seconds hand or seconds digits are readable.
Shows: 3:00
